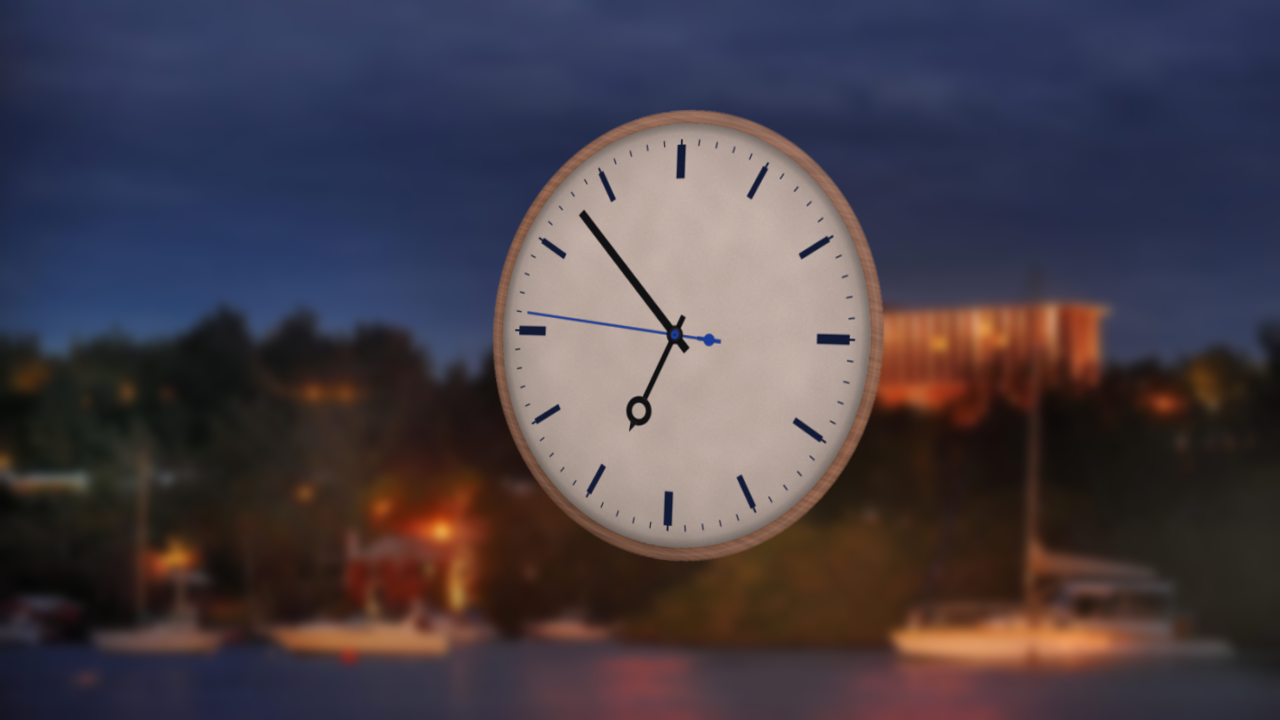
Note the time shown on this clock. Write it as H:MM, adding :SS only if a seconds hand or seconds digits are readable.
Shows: 6:52:46
